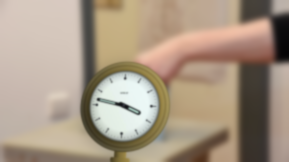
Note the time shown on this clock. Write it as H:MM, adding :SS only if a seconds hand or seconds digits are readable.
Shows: 3:47
